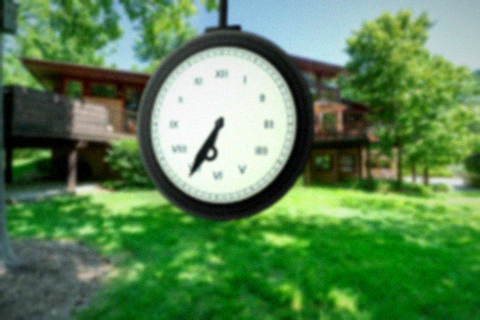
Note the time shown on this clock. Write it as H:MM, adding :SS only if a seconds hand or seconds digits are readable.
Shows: 6:35
